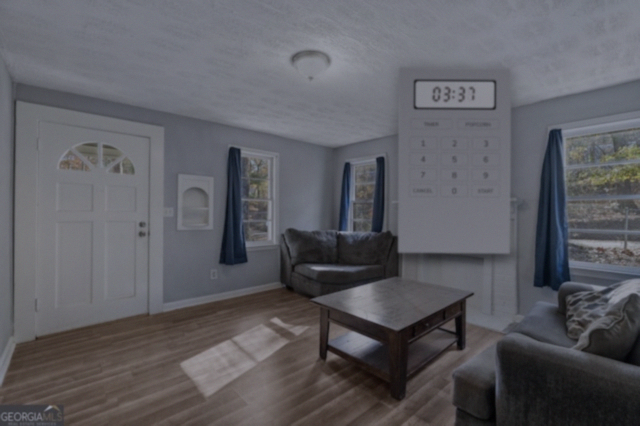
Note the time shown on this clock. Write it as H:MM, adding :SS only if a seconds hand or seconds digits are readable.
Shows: 3:37
